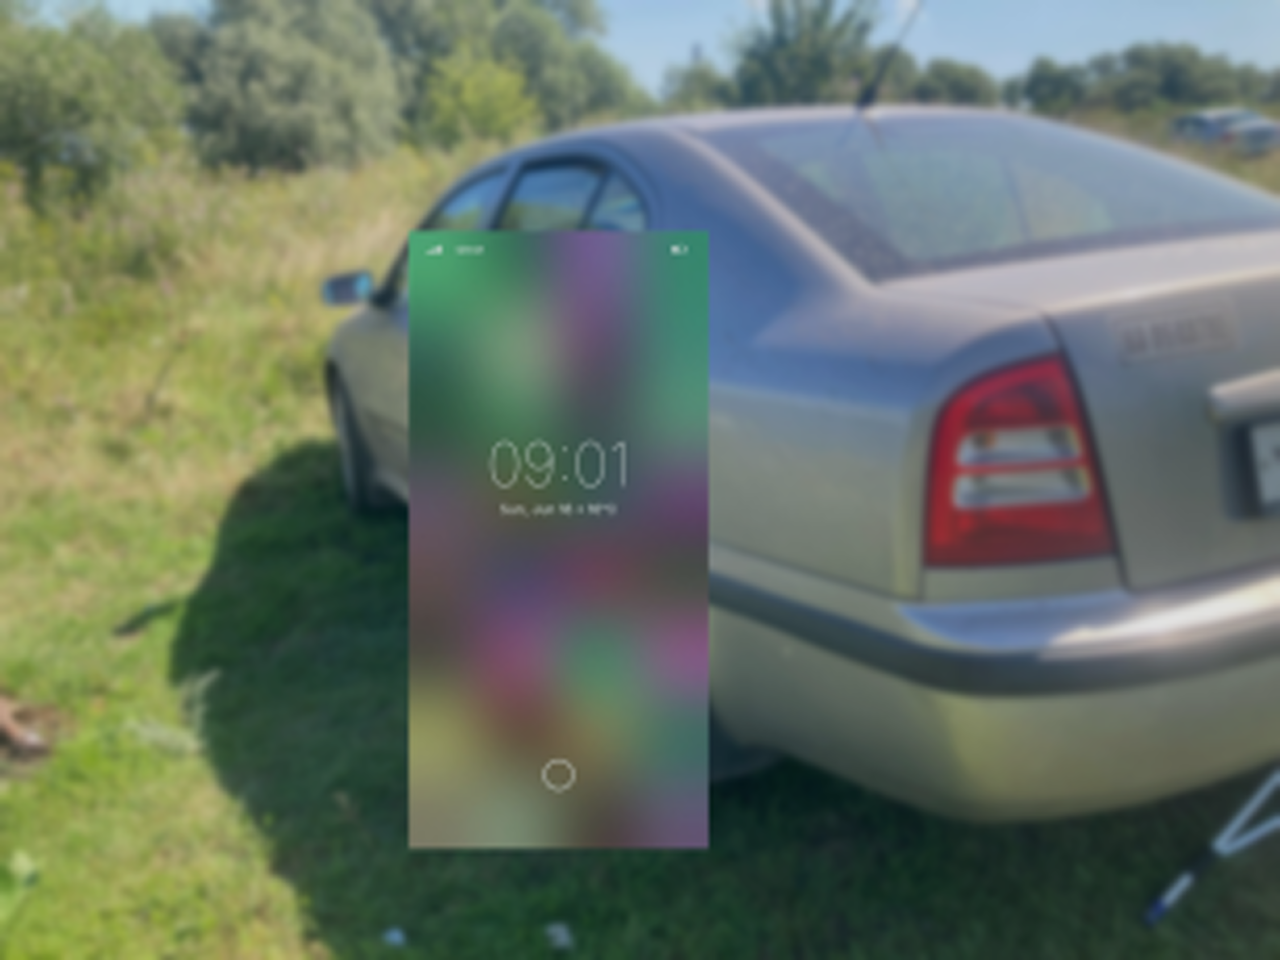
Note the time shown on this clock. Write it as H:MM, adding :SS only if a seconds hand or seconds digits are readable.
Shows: 9:01
